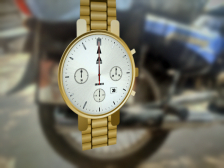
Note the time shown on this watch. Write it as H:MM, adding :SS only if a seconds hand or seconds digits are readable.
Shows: 12:00
